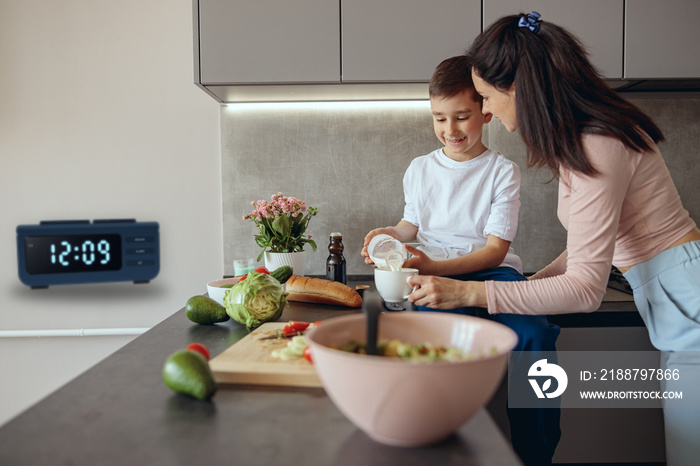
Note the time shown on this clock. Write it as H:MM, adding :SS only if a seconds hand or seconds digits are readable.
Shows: 12:09
